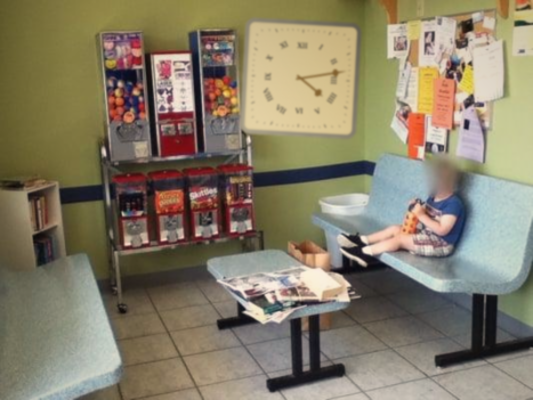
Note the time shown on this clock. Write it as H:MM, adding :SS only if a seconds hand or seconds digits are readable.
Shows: 4:13
